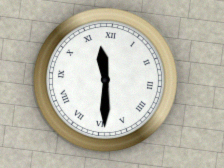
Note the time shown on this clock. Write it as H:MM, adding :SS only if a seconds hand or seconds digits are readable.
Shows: 11:29
